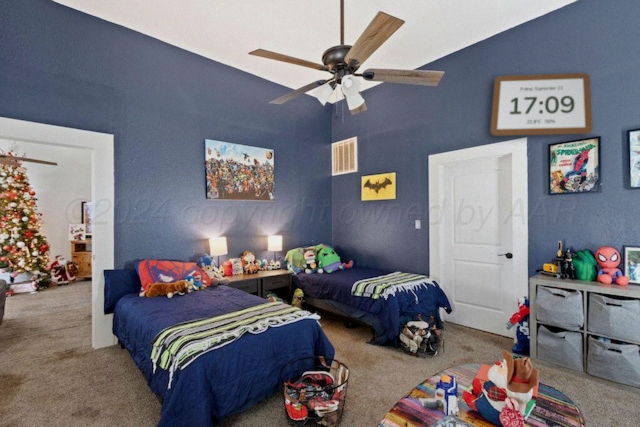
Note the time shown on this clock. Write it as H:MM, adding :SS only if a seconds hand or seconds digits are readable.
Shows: 17:09
